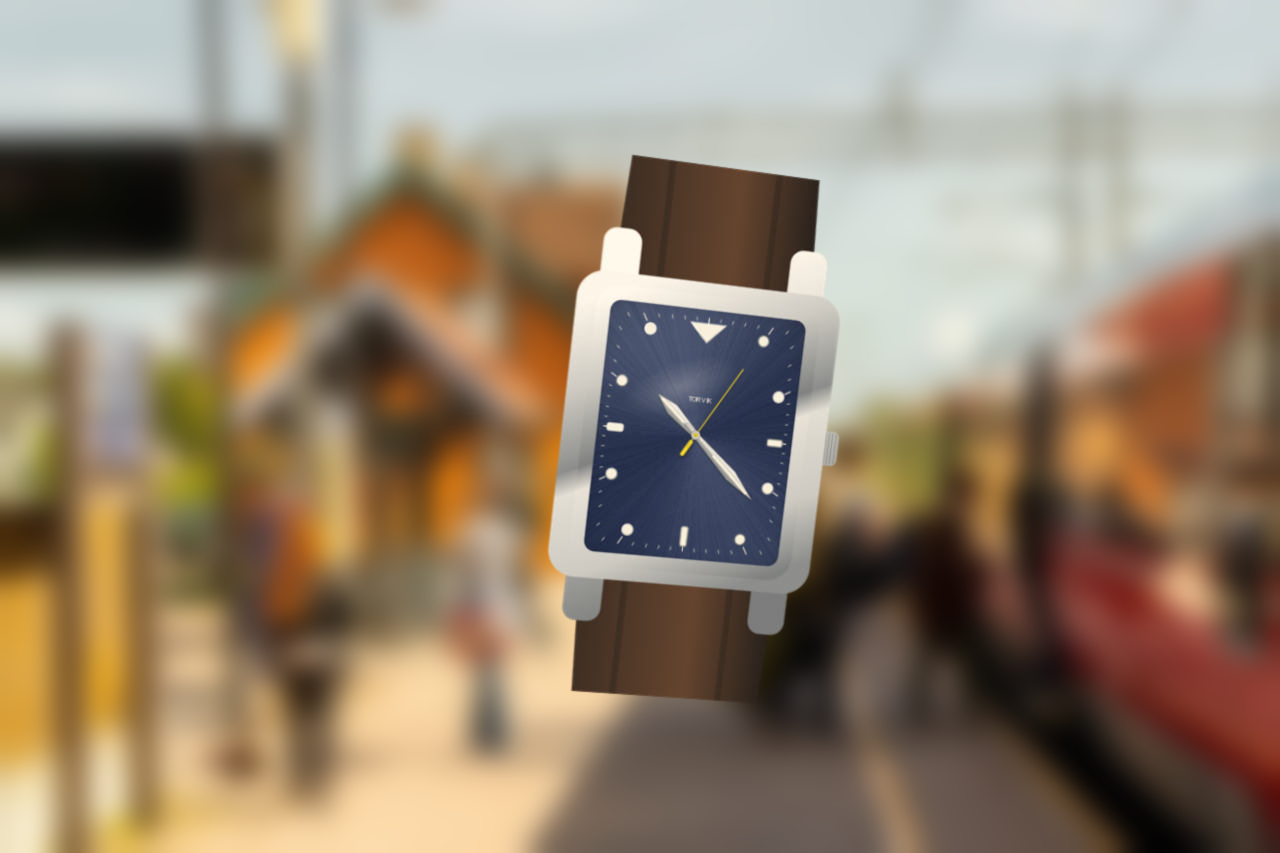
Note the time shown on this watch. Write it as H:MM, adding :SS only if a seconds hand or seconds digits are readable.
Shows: 10:22:05
